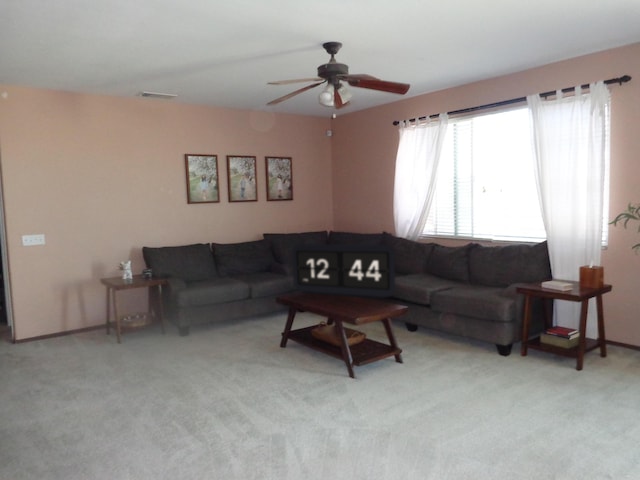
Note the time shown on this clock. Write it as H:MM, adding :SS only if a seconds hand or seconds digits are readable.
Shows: 12:44
